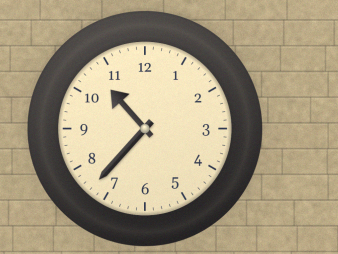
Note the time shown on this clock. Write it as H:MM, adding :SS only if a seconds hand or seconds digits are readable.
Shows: 10:37
